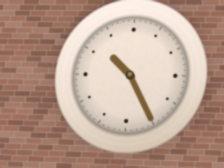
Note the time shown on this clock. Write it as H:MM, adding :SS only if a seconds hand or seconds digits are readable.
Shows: 10:25
